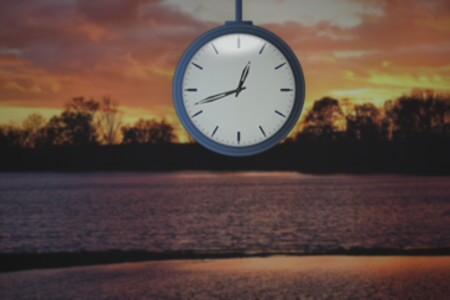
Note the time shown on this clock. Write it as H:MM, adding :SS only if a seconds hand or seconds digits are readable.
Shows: 12:42
